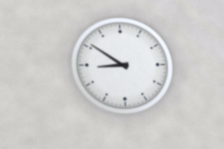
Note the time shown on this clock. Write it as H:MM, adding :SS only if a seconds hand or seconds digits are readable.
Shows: 8:51
